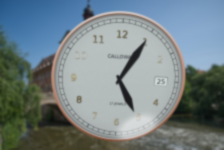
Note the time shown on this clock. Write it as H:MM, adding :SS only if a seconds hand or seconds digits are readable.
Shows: 5:05
